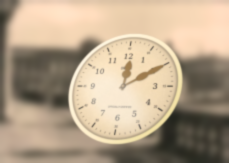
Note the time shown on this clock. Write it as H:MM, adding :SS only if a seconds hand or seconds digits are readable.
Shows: 12:10
